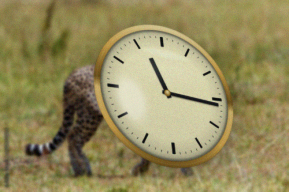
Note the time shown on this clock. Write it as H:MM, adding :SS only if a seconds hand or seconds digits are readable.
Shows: 11:16
